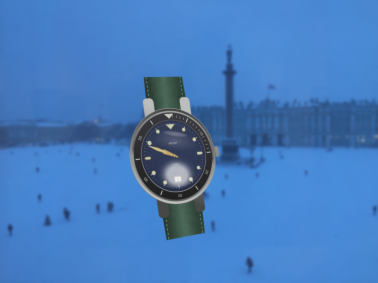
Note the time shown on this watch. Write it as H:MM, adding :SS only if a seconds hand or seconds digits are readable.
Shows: 9:49
